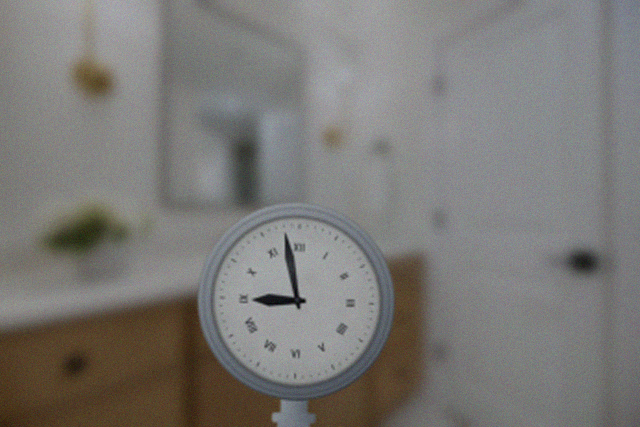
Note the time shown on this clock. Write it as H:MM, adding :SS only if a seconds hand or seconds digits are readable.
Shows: 8:58
